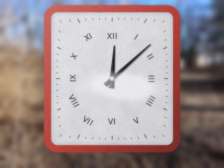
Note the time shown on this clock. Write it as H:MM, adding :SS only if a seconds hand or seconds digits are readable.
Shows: 12:08
